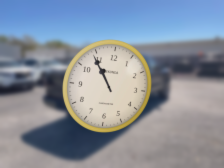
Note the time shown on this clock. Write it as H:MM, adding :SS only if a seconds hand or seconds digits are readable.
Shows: 10:54
